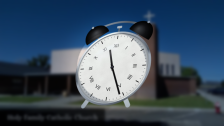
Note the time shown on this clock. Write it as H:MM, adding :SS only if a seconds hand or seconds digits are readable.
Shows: 11:26
